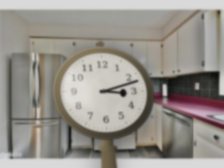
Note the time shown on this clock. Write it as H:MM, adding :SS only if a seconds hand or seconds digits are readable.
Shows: 3:12
